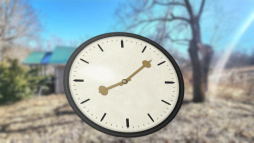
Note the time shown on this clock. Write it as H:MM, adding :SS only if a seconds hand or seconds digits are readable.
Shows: 8:08
